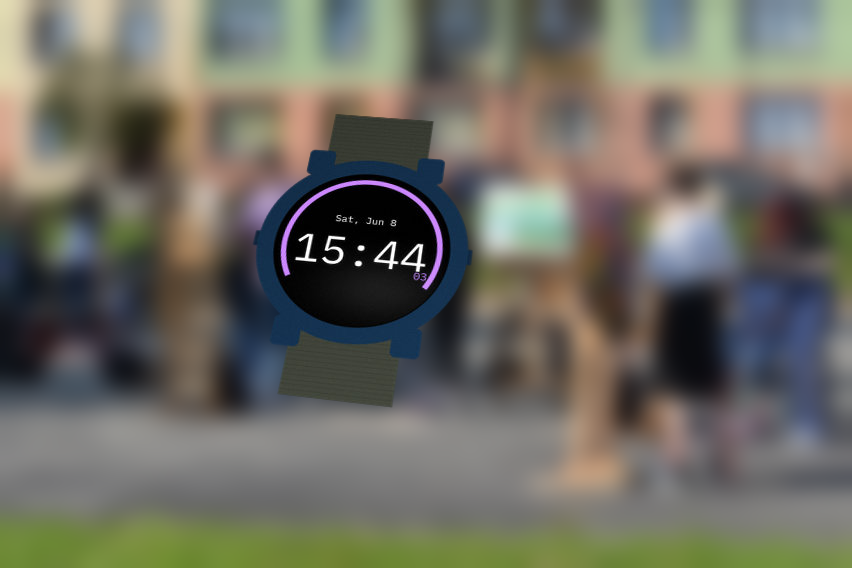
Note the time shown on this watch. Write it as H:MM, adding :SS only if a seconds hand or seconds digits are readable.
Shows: 15:44:03
